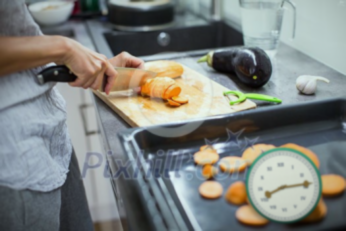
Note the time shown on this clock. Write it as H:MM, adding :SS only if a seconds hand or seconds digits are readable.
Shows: 8:14
